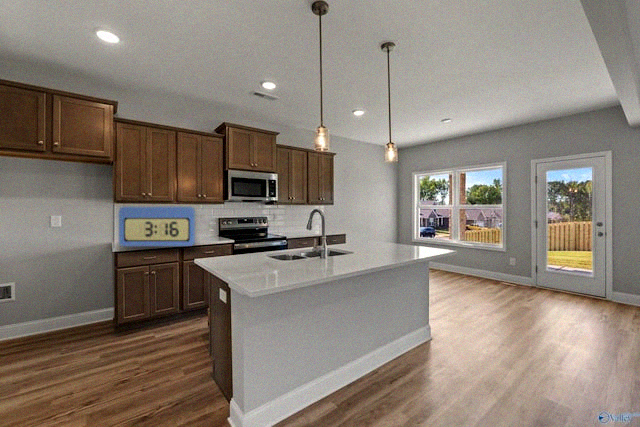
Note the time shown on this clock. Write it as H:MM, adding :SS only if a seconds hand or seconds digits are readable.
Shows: 3:16
